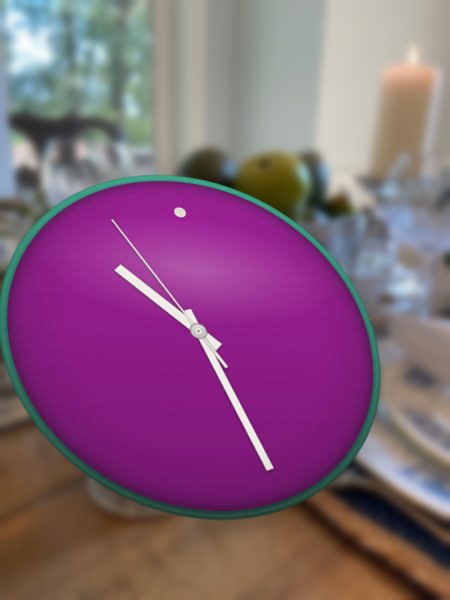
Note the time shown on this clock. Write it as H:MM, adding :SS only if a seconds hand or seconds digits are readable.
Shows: 10:26:55
